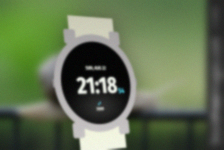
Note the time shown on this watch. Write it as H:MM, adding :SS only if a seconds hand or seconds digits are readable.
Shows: 21:18
